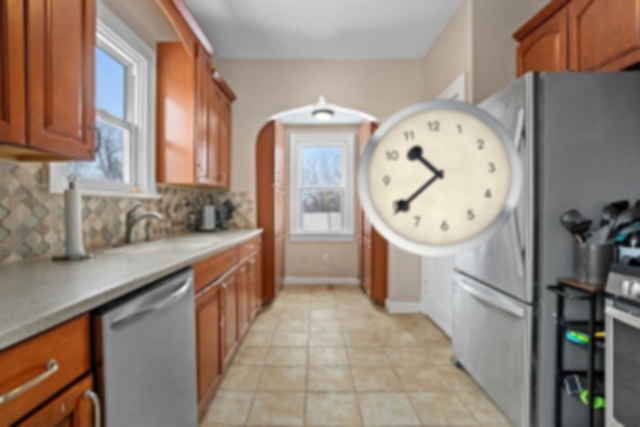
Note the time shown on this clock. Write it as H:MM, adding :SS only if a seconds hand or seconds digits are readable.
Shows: 10:39
